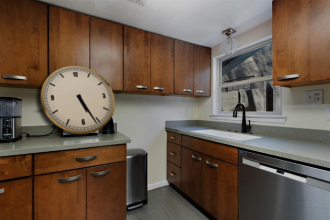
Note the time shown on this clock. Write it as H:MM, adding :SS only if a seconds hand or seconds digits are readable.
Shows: 5:26
